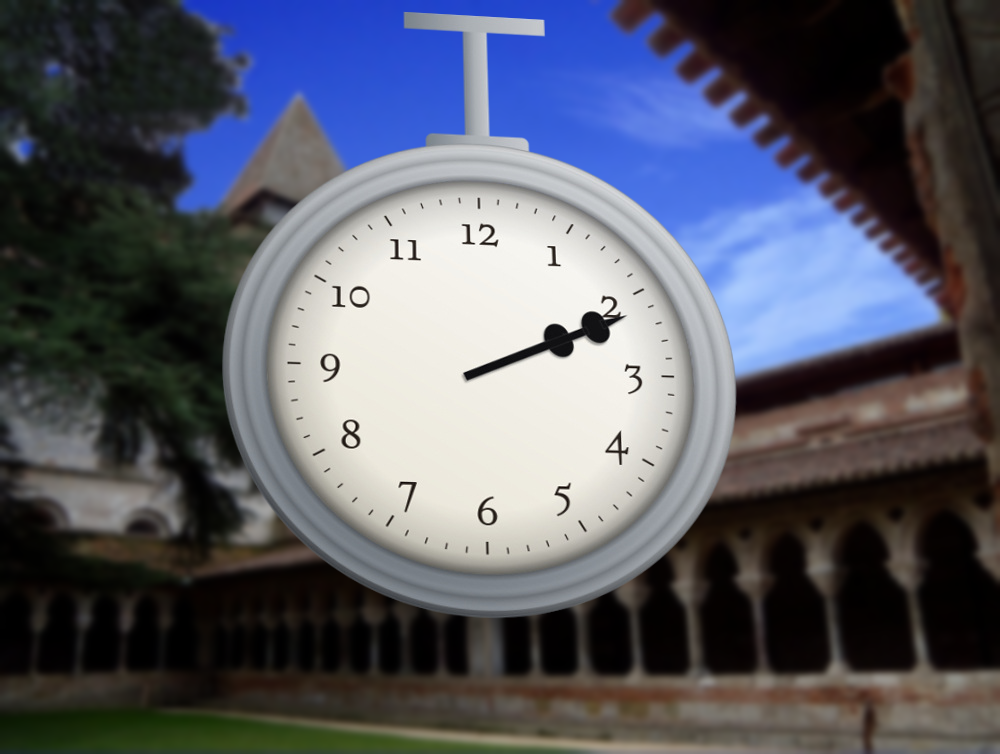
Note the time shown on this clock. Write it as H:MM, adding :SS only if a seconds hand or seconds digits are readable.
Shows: 2:11
